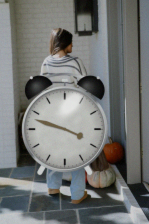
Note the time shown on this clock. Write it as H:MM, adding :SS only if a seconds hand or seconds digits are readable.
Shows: 3:48
